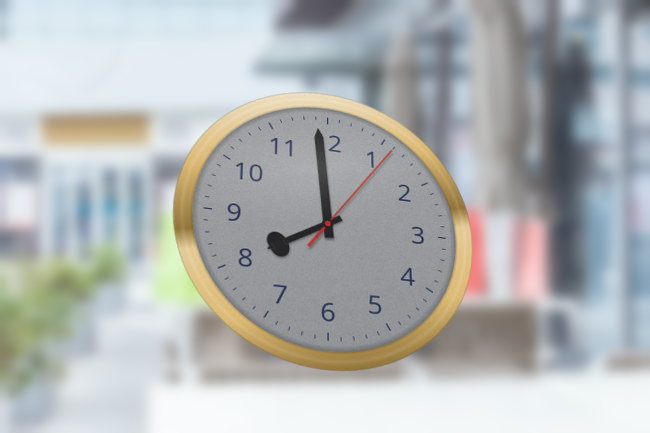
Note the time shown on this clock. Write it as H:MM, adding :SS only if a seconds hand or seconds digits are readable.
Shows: 7:59:06
